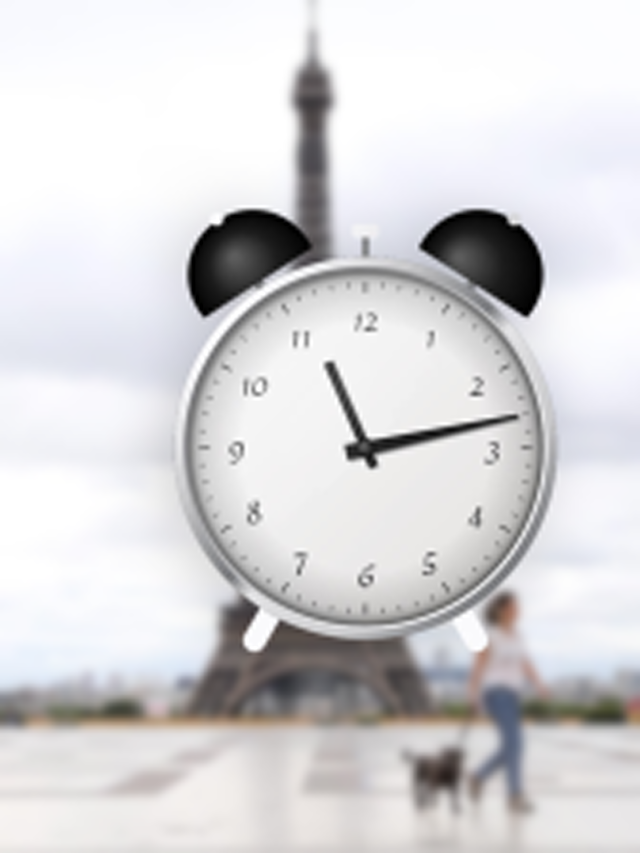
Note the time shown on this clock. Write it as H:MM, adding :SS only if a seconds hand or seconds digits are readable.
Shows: 11:13
